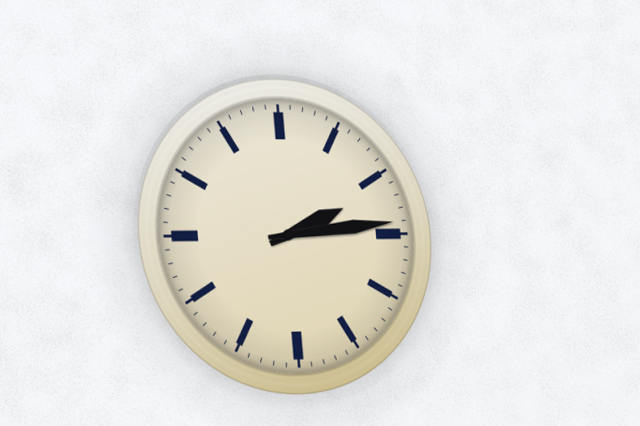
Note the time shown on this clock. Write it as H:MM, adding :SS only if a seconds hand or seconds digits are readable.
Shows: 2:14
